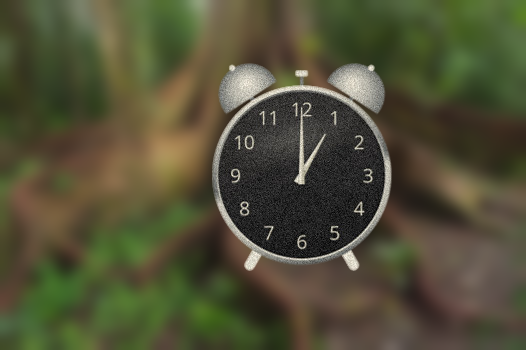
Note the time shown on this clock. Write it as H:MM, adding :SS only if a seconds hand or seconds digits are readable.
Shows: 1:00
